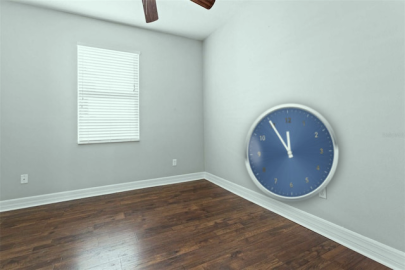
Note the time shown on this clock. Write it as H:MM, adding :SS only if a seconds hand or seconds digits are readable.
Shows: 11:55
